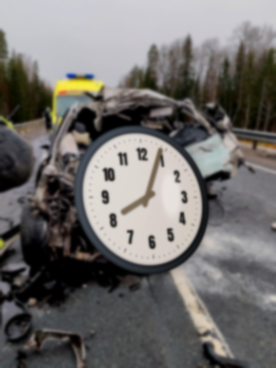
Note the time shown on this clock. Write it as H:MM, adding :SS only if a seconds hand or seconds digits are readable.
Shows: 8:04
